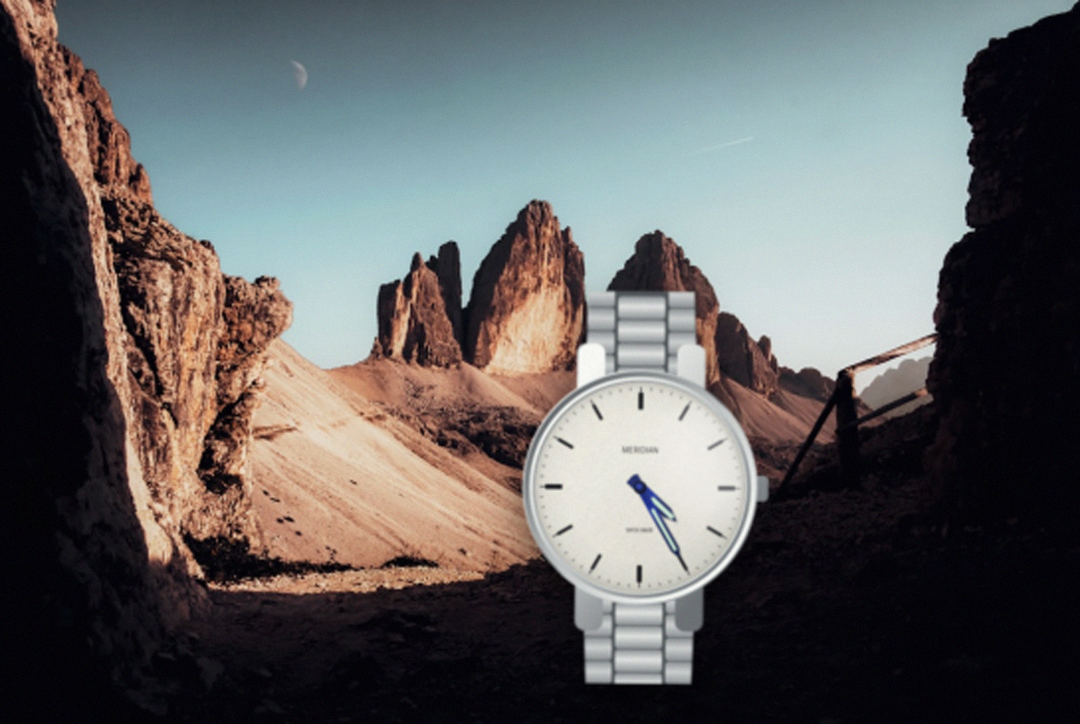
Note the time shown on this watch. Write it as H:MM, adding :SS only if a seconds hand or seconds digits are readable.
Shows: 4:25
